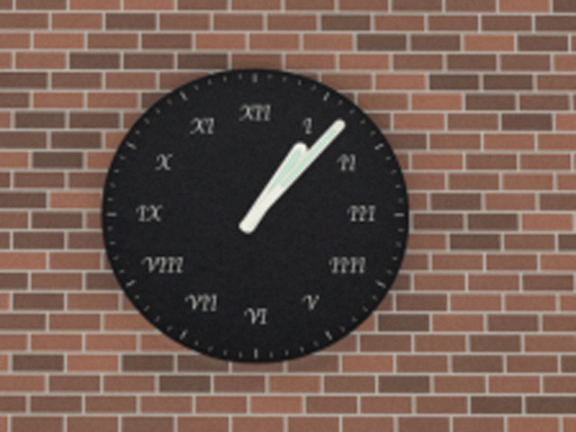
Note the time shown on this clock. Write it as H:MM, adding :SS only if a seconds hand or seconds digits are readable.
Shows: 1:07
